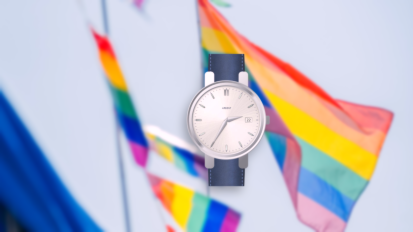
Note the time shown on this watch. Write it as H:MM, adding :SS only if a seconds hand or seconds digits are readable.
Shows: 2:35
